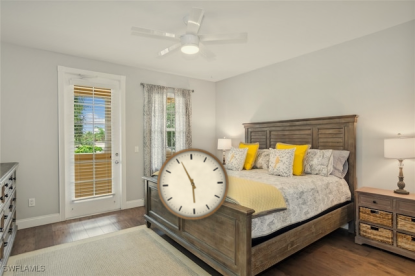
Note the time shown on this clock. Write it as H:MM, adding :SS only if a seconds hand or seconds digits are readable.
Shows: 5:56
